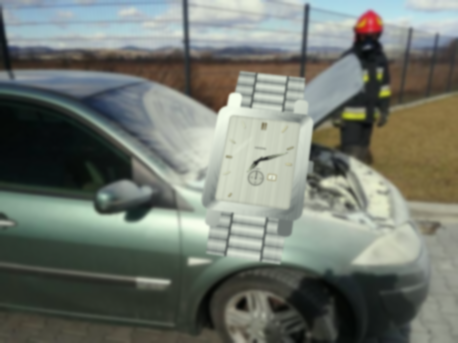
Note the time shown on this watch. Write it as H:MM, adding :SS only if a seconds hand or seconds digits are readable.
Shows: 7:11
